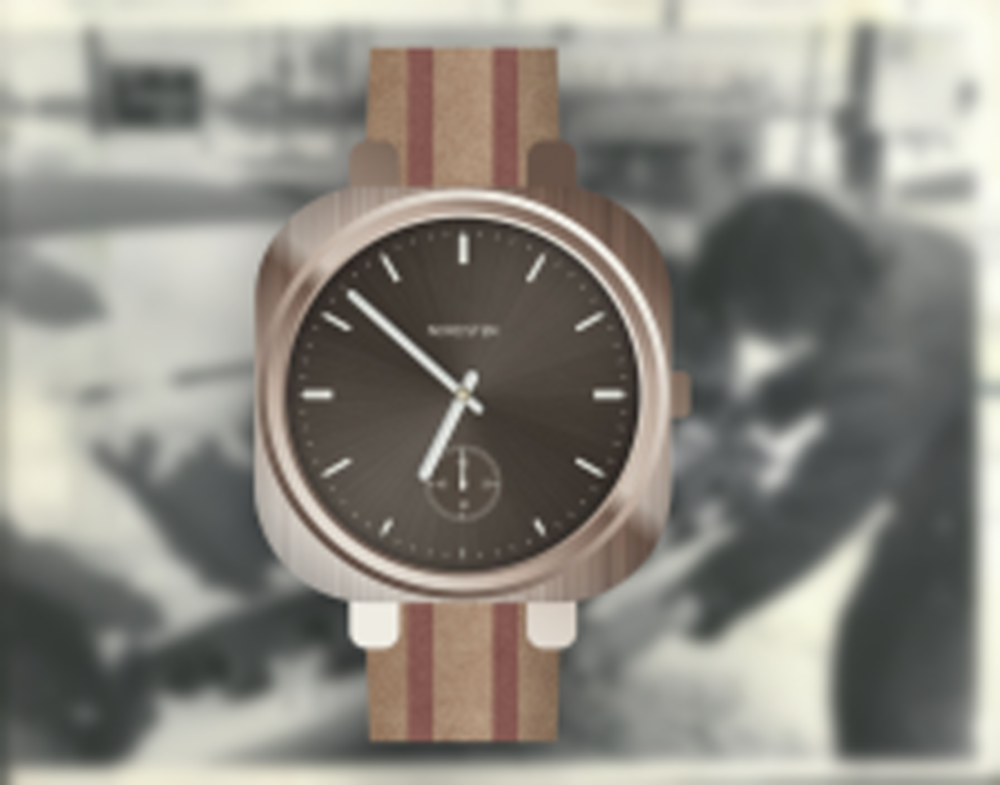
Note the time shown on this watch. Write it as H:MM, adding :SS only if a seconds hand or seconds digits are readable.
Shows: 6:52
